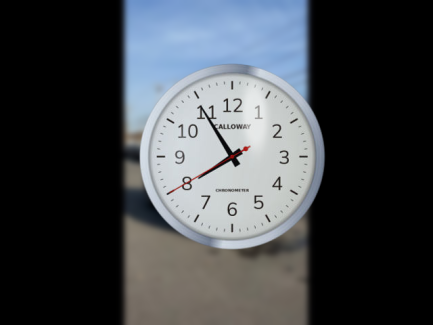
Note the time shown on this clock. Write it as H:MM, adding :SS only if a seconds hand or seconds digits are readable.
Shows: 7:54:40
